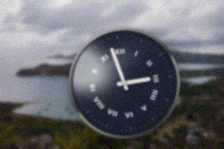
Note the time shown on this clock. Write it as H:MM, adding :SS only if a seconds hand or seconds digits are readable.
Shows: 2:58
